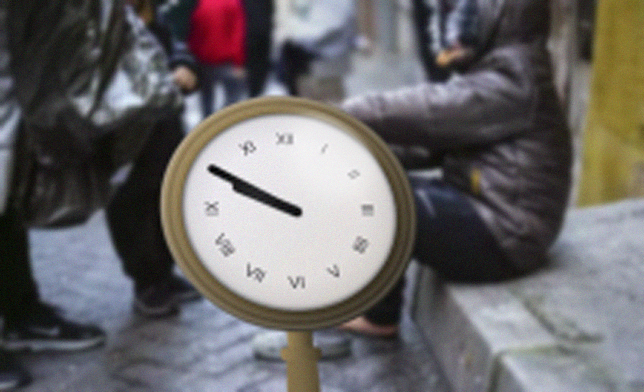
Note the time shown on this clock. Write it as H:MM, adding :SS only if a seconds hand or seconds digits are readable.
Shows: 9:50
